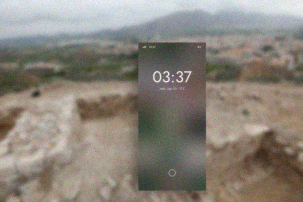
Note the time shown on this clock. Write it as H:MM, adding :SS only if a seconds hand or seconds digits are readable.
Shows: 3:37
